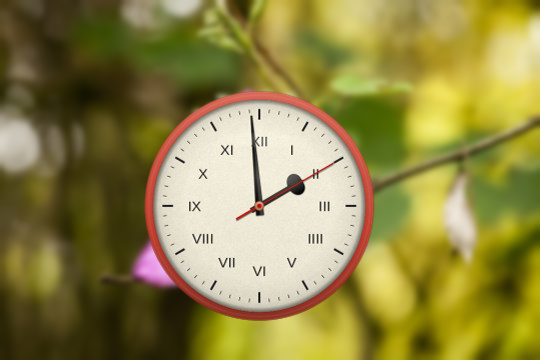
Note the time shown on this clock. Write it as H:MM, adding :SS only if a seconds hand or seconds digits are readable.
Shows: 1:59:10
